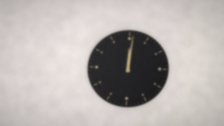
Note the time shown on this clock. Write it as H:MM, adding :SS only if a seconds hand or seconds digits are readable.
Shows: 12:01
